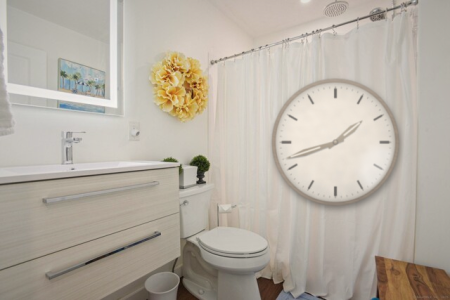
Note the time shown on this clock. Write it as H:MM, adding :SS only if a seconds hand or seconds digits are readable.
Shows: 1:42
